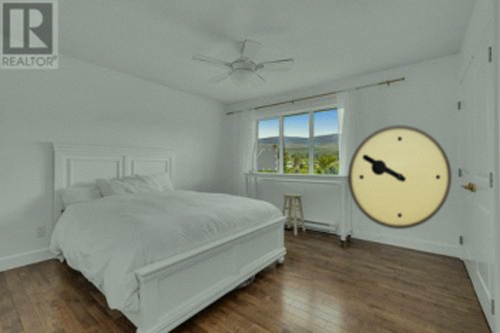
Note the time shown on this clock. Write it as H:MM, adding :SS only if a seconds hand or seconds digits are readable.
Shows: 9:50
